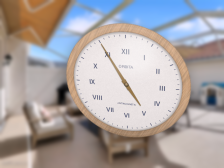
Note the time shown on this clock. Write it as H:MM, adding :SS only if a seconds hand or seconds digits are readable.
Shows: 4:55
